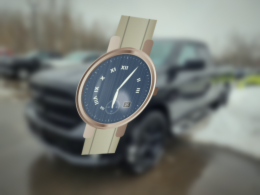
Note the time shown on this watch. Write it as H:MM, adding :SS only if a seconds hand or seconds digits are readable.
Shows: 6:05
